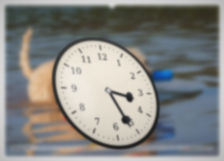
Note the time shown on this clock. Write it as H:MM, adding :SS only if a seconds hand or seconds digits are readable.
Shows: 3:26
